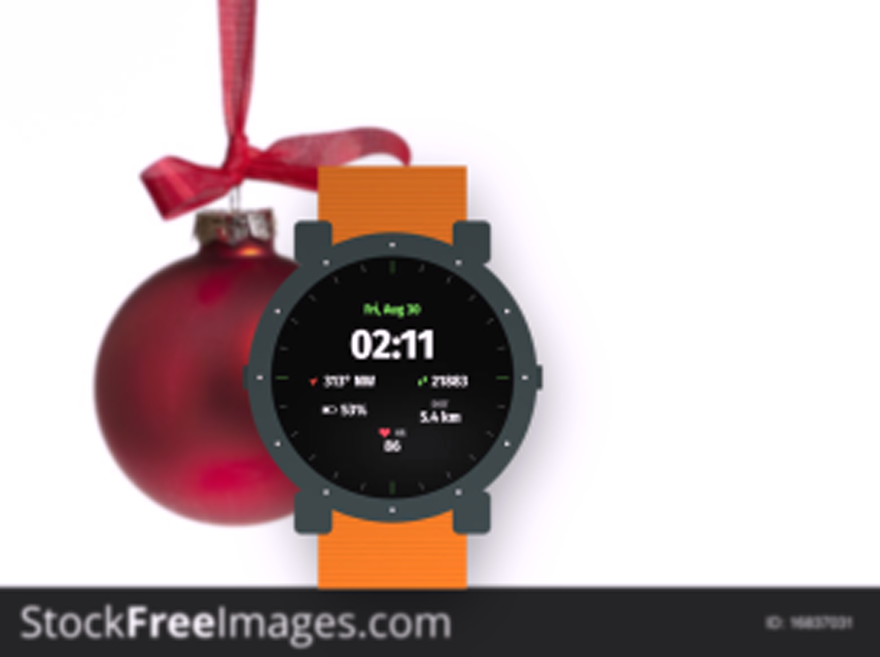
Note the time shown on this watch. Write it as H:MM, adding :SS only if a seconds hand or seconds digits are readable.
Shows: 2:11
